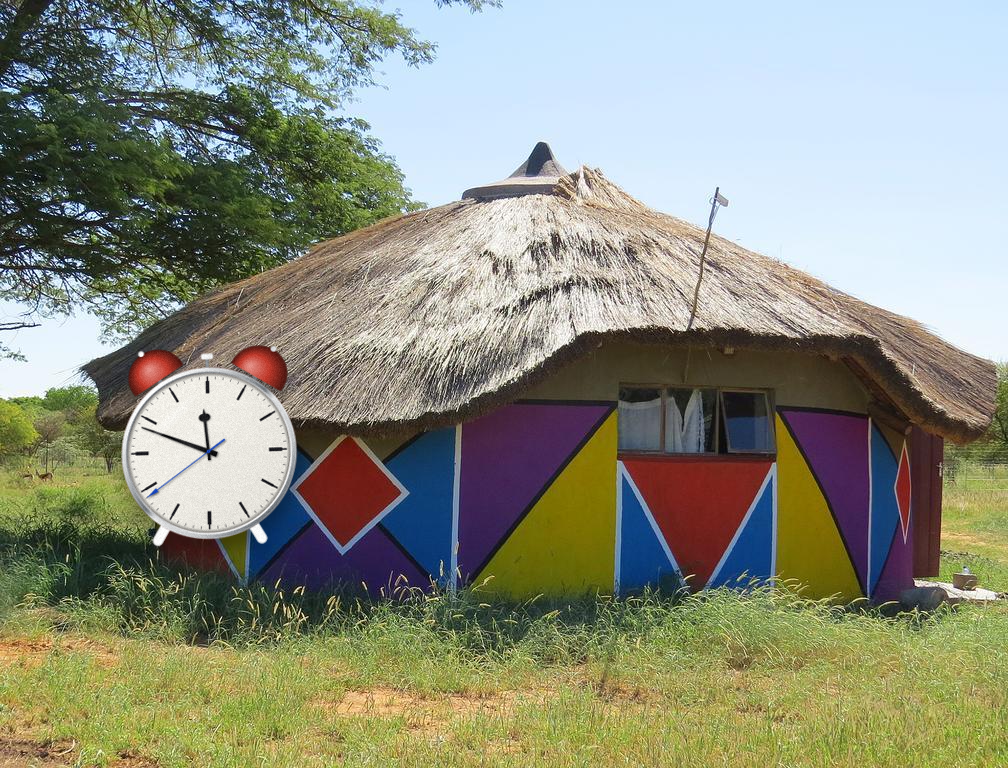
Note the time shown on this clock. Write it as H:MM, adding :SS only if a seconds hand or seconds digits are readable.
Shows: 11:48:39
